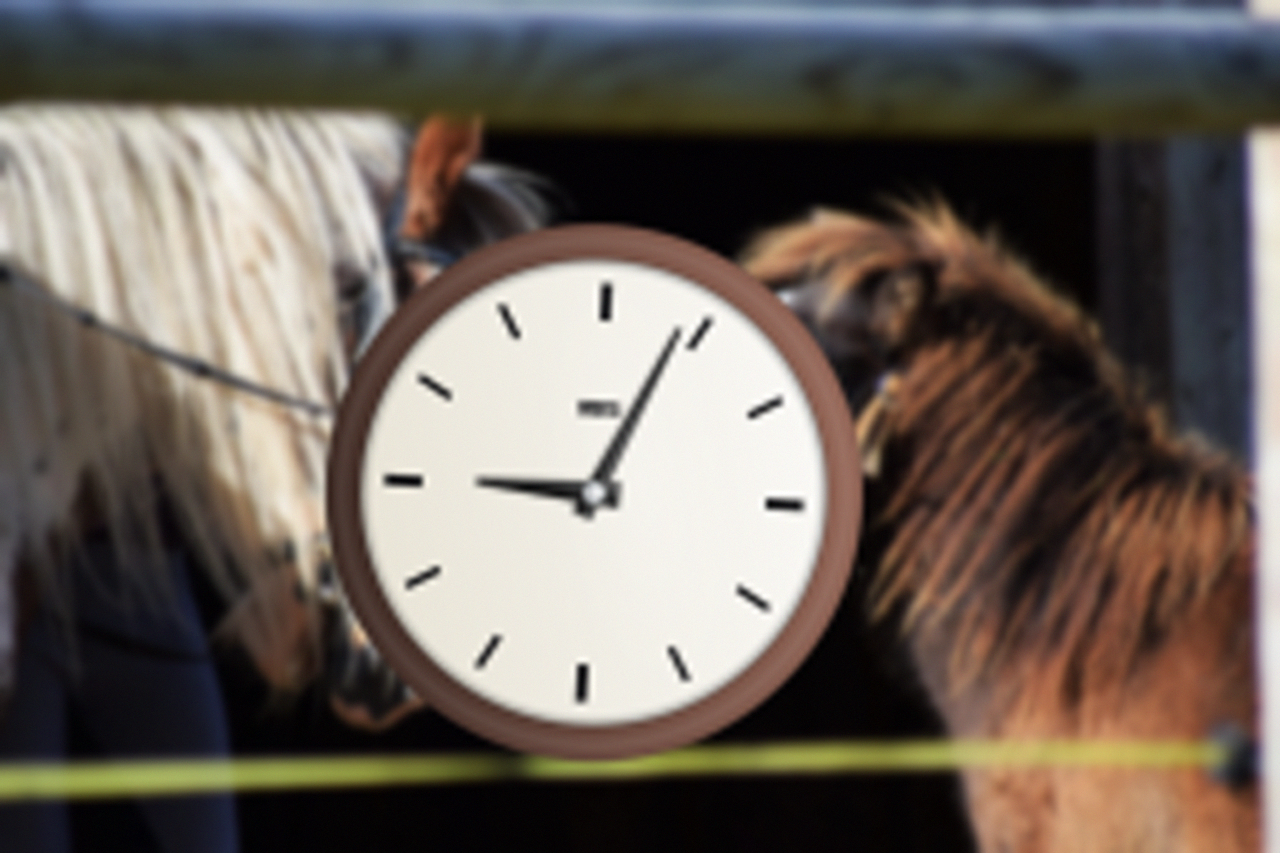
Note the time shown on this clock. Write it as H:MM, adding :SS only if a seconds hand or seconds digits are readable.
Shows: 9:04
